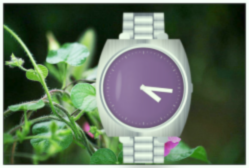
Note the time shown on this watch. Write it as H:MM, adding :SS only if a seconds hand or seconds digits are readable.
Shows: 4:16
